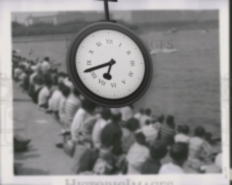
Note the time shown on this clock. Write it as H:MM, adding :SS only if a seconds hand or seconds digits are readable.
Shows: 6:42
